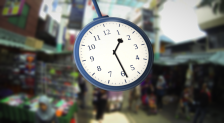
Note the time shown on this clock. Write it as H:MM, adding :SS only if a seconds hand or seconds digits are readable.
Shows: 1:29
